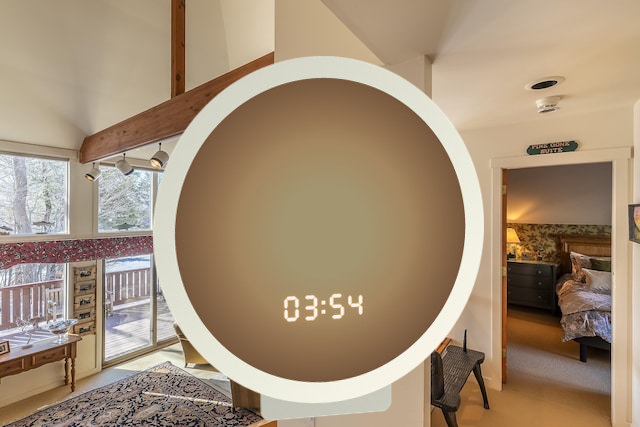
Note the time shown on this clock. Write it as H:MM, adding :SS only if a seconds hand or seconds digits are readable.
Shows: 3:54
